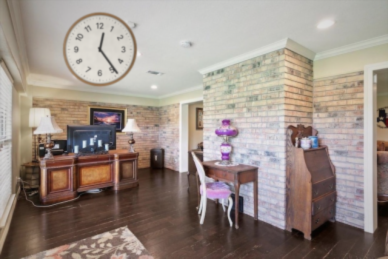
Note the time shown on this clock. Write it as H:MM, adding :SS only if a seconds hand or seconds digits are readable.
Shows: 12:24
